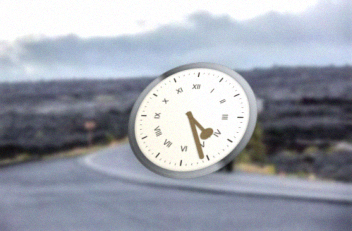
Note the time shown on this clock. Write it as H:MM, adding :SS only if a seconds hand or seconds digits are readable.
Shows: 4:26
